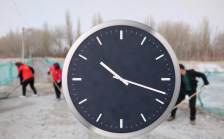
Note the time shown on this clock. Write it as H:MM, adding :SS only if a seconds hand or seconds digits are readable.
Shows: 10:18
